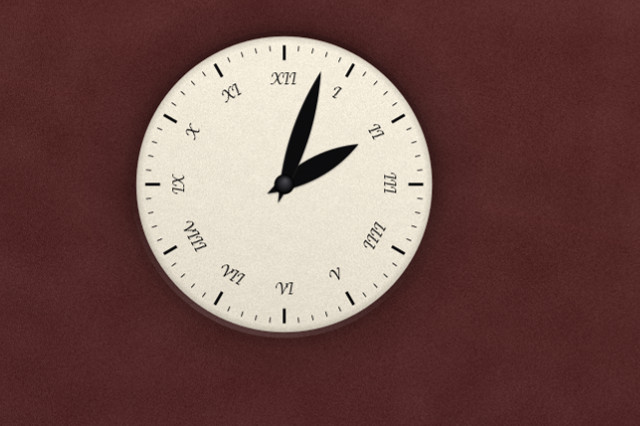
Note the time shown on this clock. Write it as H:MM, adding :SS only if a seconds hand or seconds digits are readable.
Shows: 2:03
